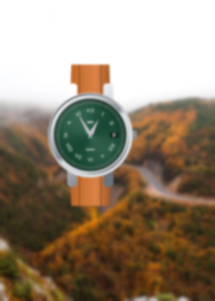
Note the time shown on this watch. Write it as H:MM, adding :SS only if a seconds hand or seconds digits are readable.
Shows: 12:55
